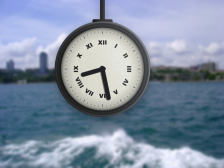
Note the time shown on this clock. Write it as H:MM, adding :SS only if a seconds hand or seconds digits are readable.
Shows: 8:28
